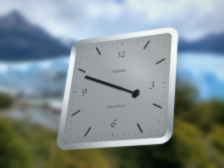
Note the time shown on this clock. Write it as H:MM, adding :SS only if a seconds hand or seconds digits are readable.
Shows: 3:49
